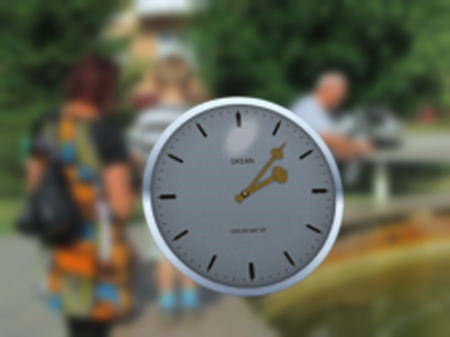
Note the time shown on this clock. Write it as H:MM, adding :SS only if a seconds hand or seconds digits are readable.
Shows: 2:07
